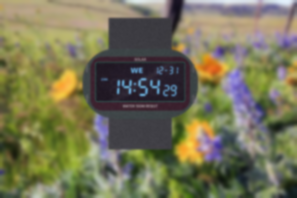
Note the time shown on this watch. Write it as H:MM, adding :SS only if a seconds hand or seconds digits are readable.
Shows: 14:54:29
